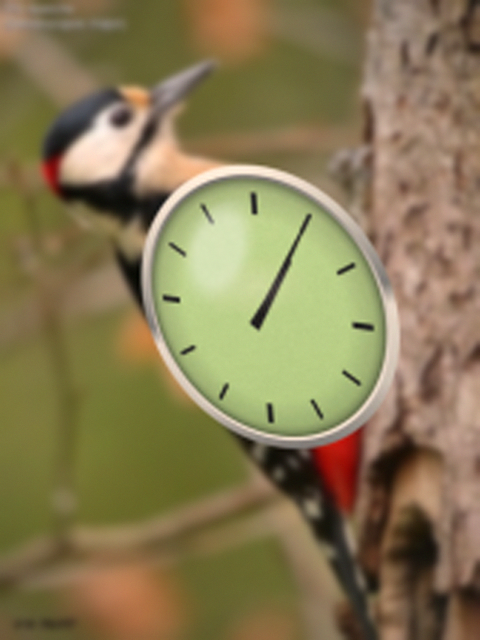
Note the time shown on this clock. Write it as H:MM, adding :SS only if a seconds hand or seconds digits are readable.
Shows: 1:05
